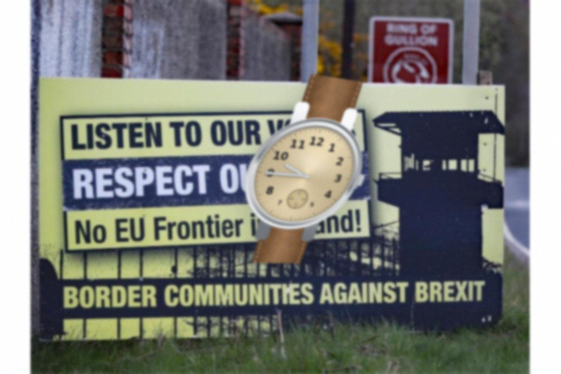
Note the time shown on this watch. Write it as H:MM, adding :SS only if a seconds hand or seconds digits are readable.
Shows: 9:45
